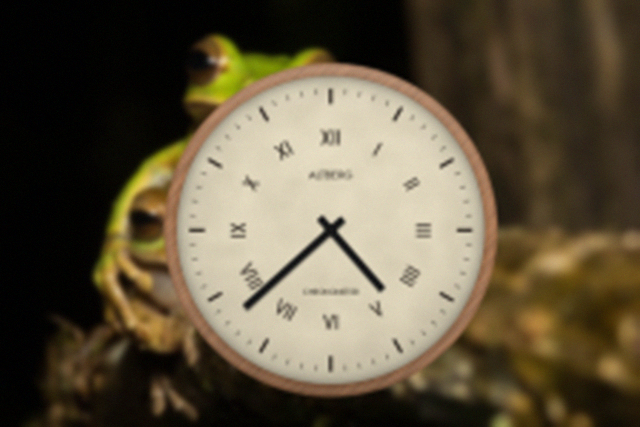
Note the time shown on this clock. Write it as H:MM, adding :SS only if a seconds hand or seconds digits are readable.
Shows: 4:38
